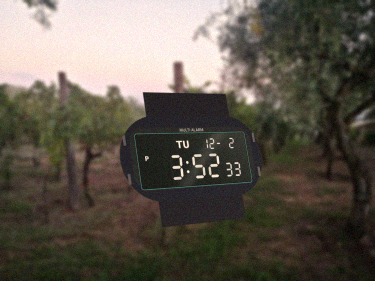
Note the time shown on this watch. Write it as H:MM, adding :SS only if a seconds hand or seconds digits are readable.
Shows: 3:52:33
